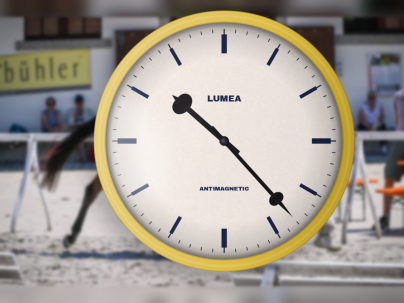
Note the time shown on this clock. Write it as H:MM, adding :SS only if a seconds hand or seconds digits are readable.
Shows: 10:23
